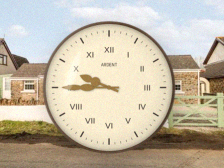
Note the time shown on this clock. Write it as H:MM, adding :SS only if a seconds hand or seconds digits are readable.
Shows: 9:45
